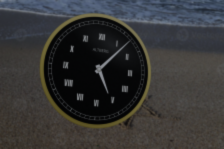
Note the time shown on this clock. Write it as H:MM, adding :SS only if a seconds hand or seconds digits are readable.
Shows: 5:07
